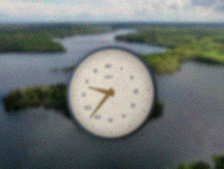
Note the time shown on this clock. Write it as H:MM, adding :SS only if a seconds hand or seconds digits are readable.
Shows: 9:37
